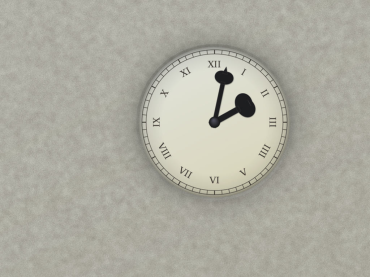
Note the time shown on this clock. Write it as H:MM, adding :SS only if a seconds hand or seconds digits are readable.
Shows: 2:02
